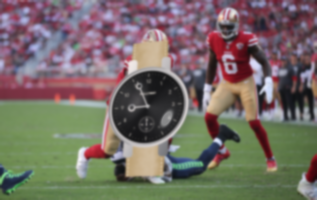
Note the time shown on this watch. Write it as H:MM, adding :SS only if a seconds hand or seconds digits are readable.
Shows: 8:56
